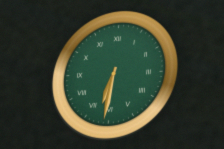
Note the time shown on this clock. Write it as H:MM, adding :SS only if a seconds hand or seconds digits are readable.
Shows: 6:31
